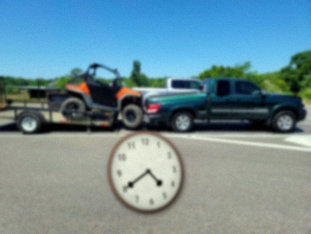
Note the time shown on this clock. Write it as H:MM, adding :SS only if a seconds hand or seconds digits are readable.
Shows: 4:40
